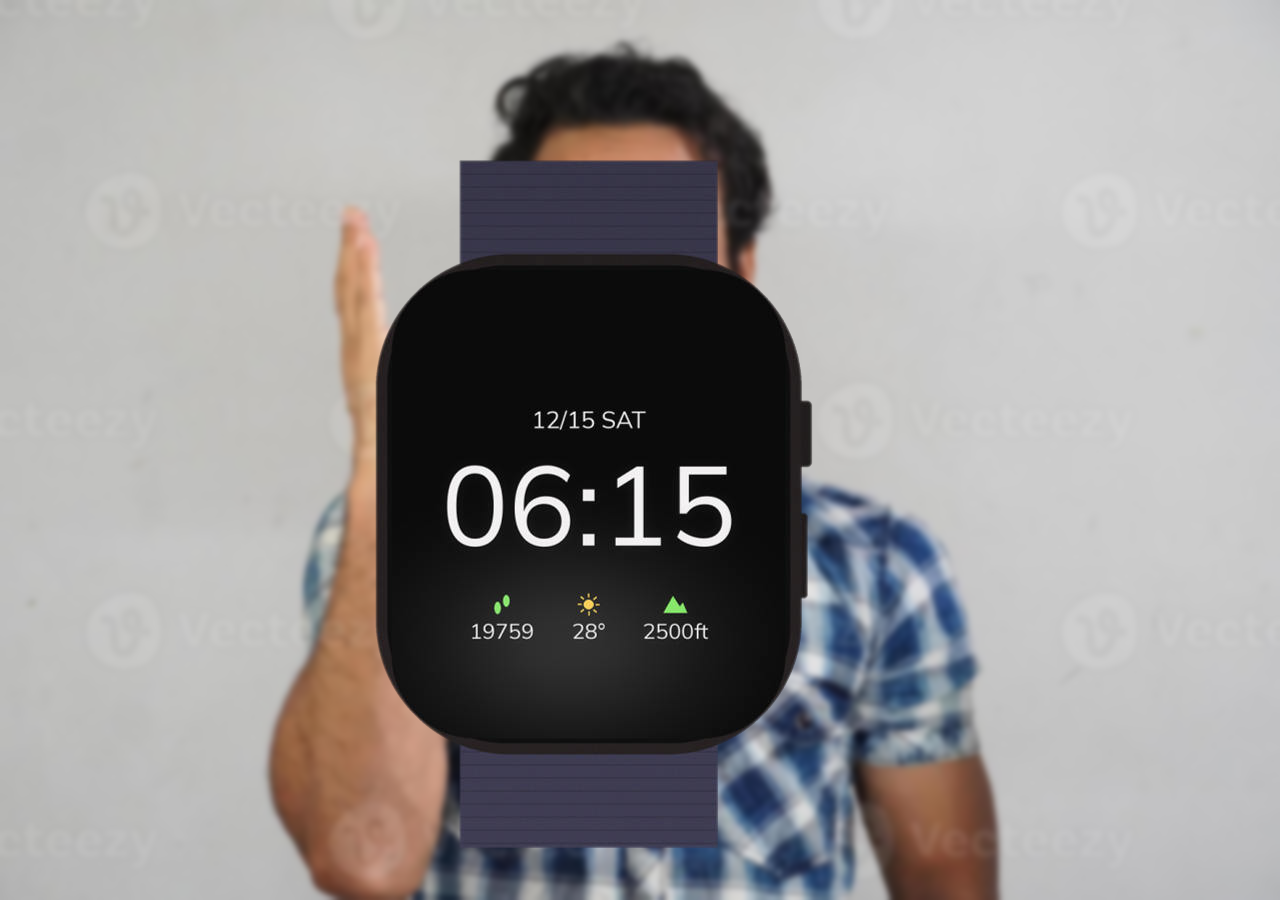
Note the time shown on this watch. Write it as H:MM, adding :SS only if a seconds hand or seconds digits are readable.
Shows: 6:15
